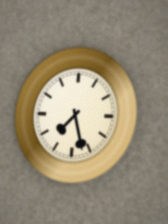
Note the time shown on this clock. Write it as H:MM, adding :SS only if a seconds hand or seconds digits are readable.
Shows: 7:27
